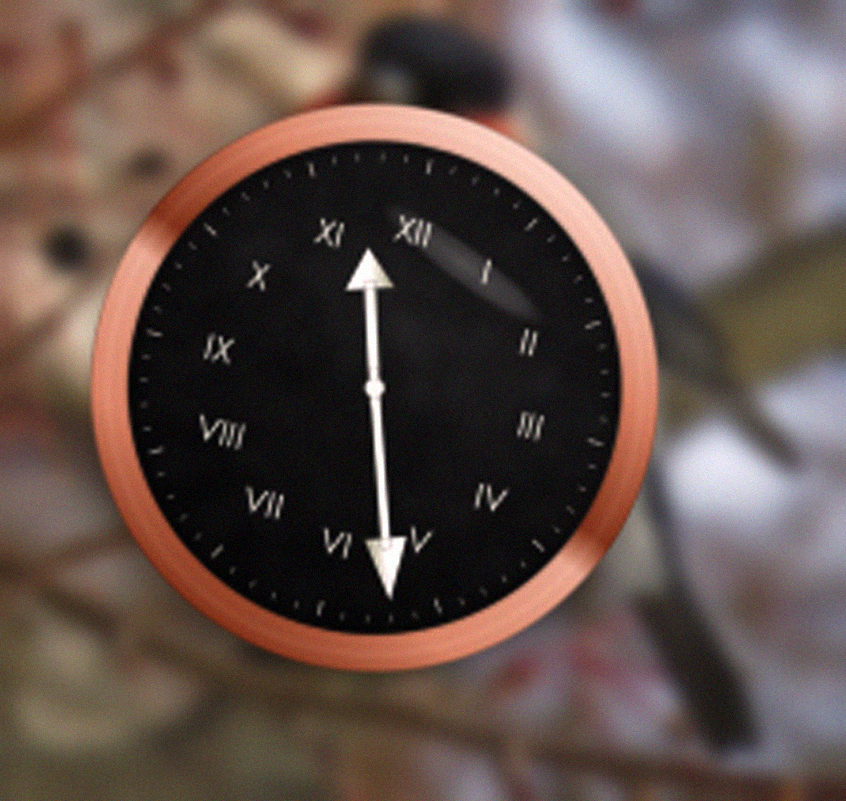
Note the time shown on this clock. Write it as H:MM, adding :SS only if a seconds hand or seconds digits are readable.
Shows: 11:27
